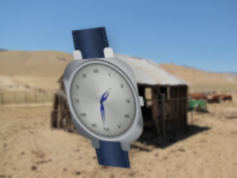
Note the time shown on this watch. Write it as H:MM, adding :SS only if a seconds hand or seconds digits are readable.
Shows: 1:31
